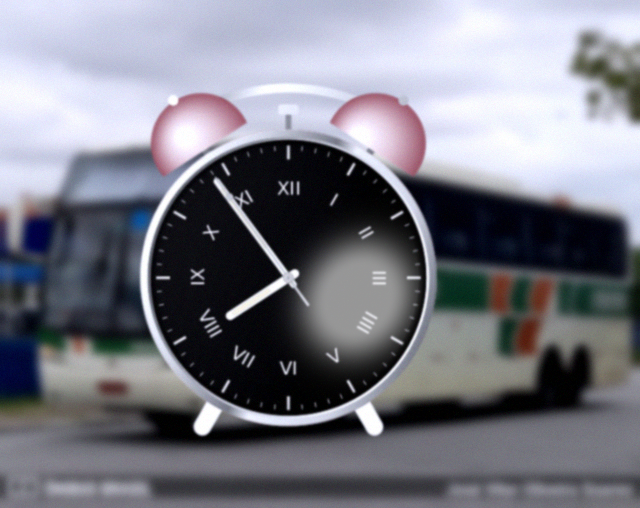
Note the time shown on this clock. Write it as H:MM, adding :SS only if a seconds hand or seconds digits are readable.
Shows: 7:53:54
